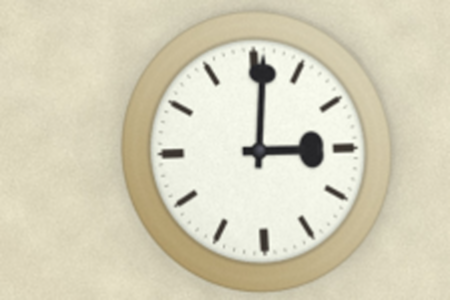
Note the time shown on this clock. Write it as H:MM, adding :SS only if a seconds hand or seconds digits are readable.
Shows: 3:01
